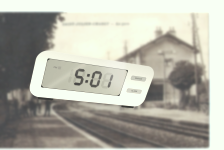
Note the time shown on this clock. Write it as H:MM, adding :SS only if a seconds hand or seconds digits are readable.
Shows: 5:01
